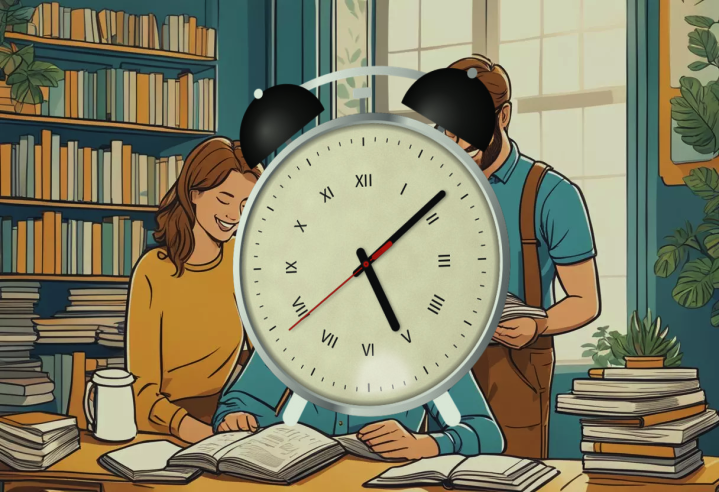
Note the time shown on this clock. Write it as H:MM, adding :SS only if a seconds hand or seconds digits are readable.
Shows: 5:08:39
